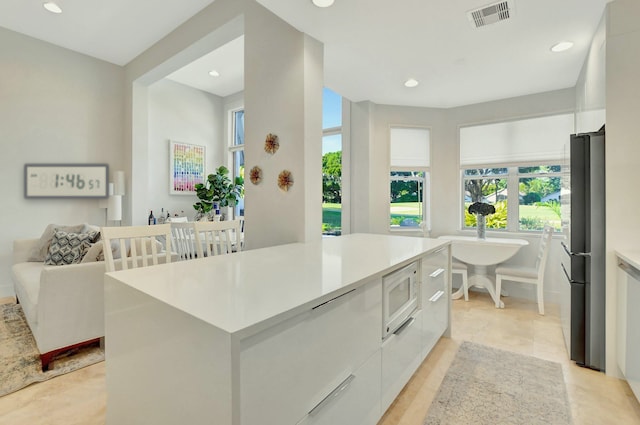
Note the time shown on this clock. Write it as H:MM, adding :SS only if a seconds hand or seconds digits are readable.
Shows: 1:46
